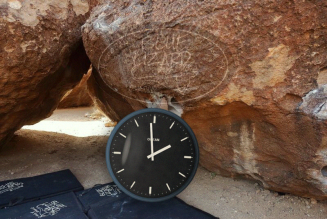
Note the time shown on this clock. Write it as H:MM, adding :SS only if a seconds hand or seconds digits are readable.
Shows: 1:59
